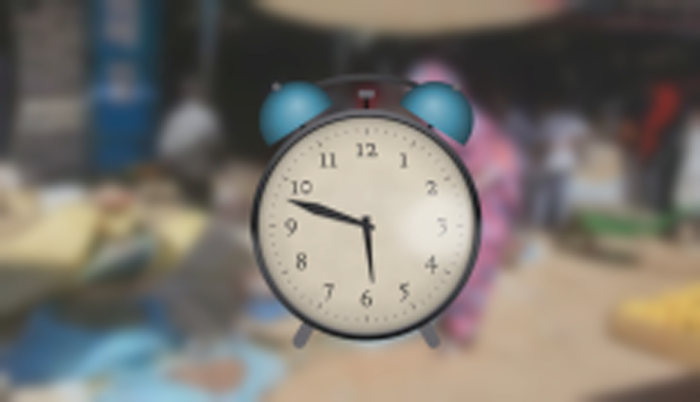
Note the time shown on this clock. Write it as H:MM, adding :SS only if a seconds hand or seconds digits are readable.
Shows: 5:48
